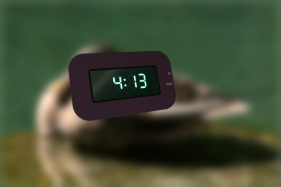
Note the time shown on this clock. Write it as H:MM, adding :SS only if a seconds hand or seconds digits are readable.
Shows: 4:13
